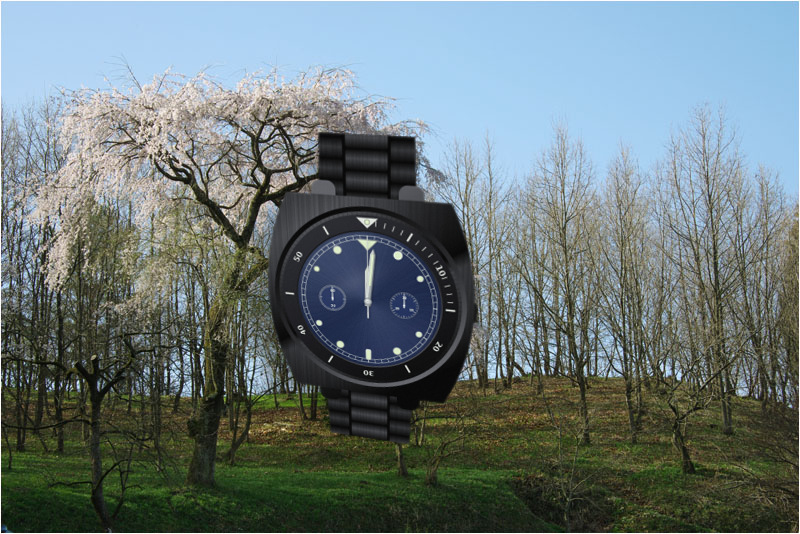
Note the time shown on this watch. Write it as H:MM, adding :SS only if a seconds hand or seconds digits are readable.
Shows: 12:01
